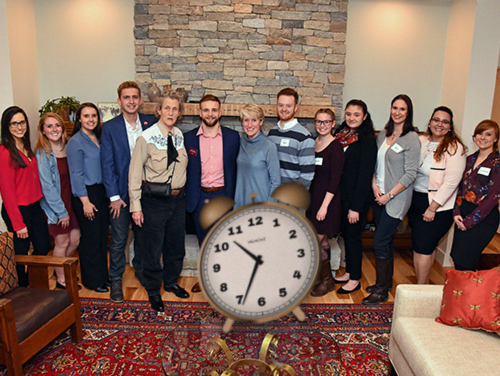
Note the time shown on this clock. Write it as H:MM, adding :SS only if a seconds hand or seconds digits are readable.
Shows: 10:34
